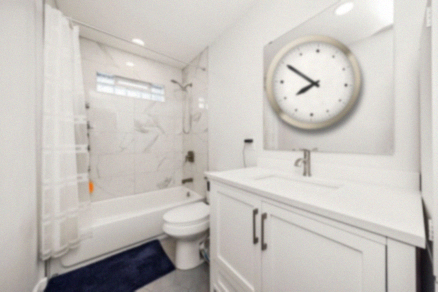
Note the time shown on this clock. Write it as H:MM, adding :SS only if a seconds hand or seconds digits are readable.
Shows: 7:50
